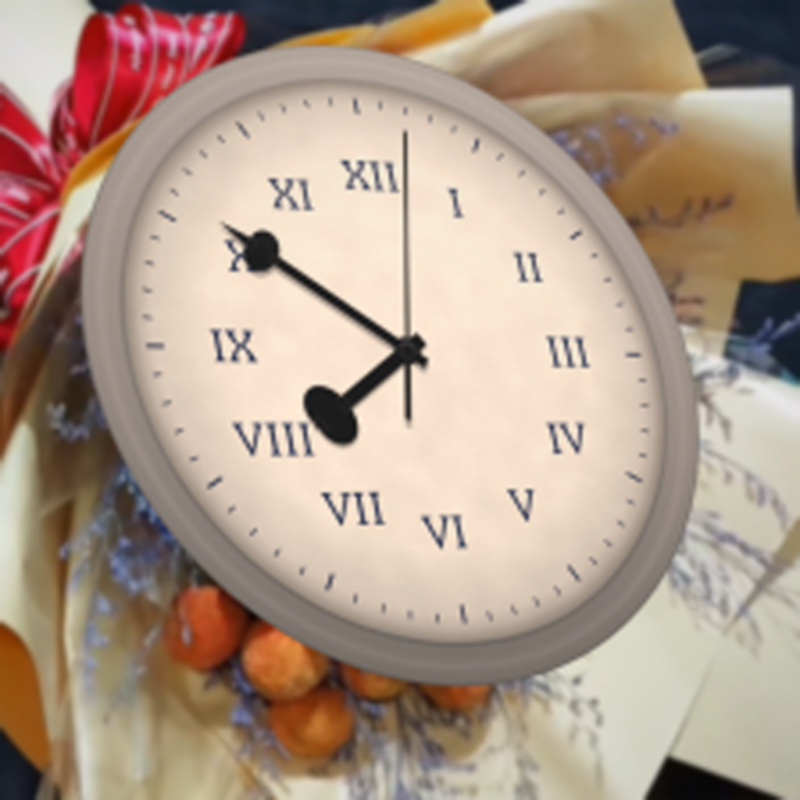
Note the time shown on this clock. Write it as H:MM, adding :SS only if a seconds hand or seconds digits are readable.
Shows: 7:51:02
